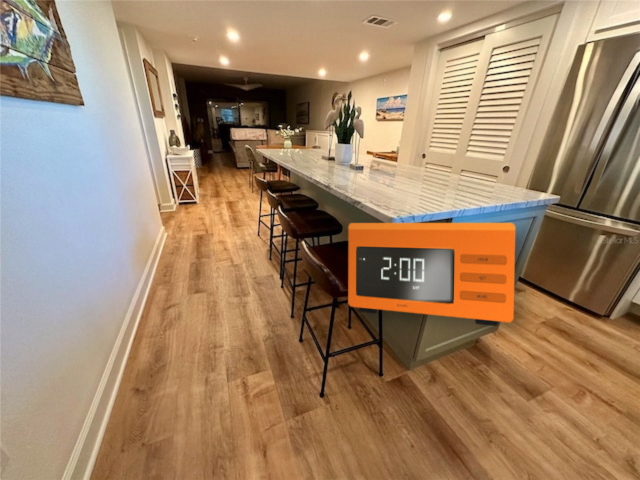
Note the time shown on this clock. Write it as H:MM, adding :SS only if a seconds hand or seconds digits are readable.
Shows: 2:00
